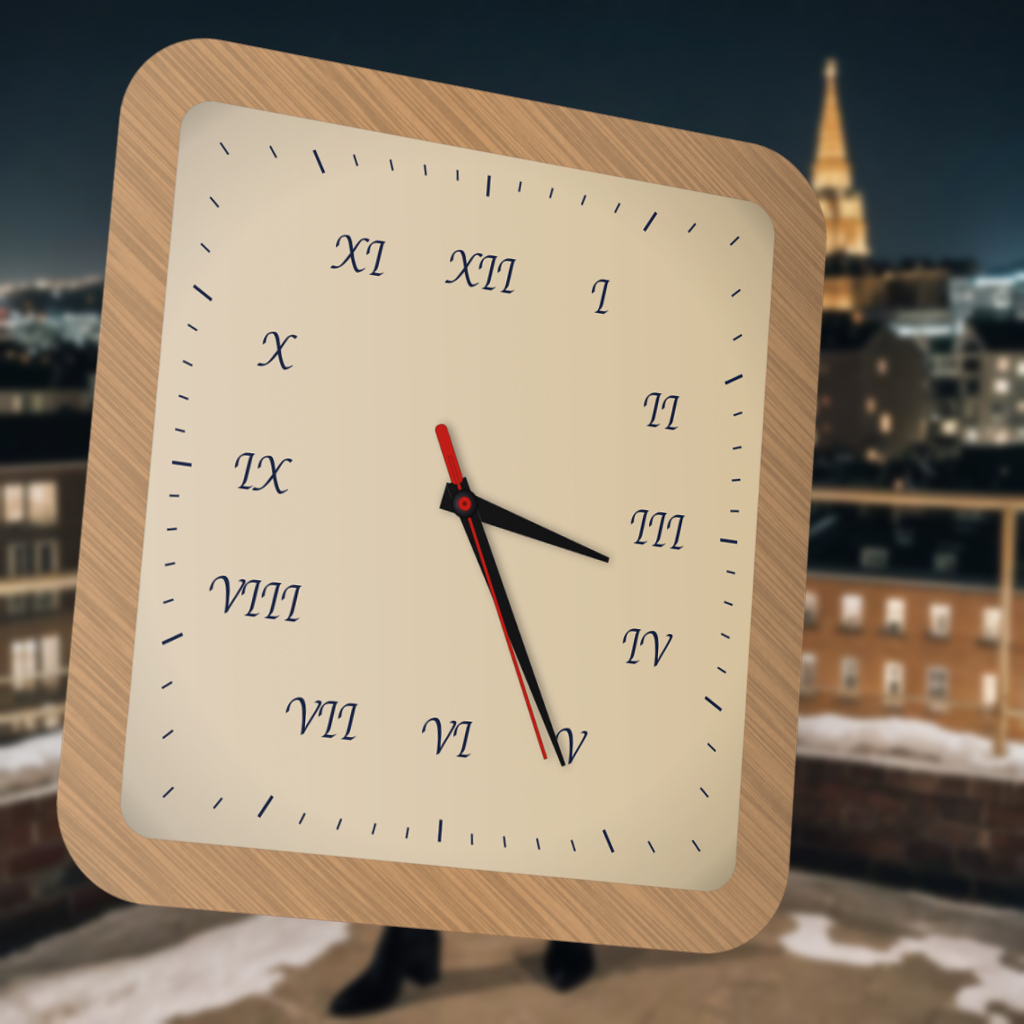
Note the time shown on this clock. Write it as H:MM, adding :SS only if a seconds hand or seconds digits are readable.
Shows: 3:25:26
